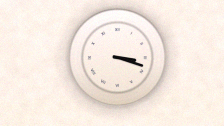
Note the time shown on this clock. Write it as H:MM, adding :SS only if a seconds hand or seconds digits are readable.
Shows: 3:18
